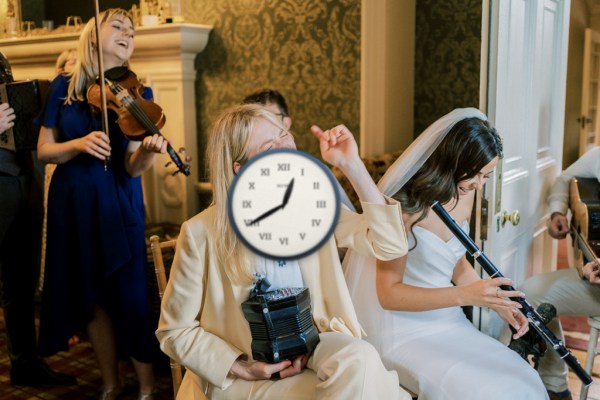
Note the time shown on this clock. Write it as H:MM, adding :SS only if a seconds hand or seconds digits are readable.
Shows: 12:40
